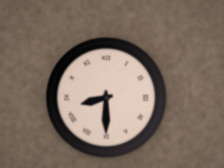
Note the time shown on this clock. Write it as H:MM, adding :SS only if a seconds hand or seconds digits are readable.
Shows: 8:30
